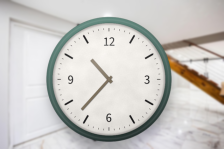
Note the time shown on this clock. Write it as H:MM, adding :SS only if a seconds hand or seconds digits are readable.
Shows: 10:37
